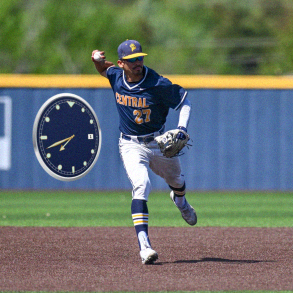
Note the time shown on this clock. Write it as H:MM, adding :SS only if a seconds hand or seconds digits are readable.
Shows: 7:42
